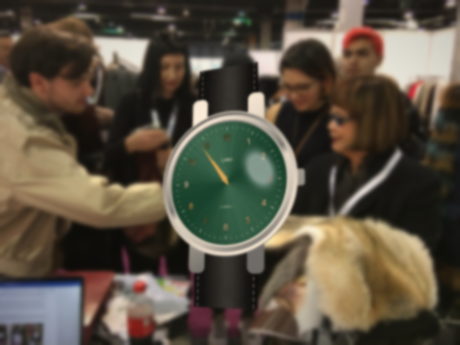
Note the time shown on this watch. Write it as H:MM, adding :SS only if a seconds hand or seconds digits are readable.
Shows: 10:54
